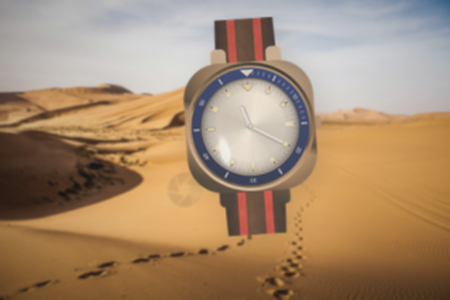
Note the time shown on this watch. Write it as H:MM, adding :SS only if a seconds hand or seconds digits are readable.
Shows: 11:20
